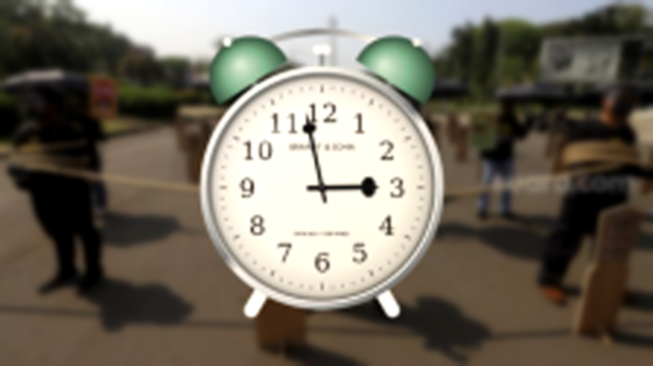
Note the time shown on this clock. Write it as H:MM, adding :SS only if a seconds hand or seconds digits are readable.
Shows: 2:58
